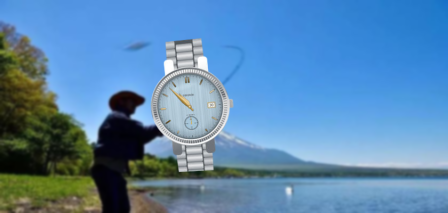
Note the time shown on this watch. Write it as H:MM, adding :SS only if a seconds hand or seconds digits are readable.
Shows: 10:53
